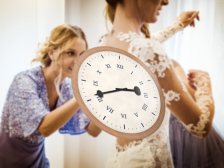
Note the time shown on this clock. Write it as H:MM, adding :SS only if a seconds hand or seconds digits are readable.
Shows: 2:41
